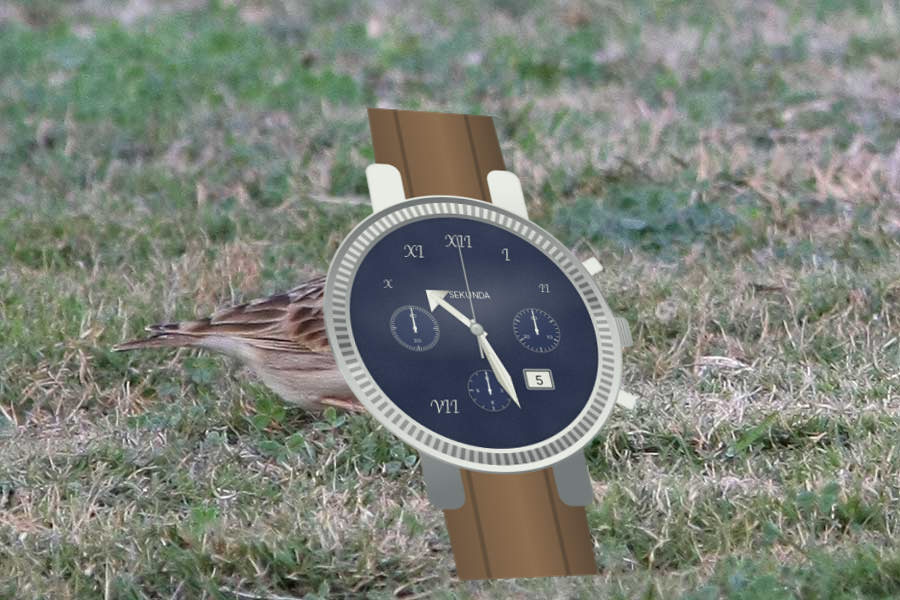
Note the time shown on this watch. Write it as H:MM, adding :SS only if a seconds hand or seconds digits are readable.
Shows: 10:27
